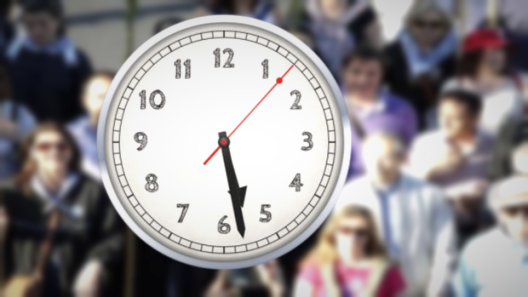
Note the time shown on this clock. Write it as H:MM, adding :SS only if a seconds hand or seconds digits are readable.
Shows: 5:28:07
